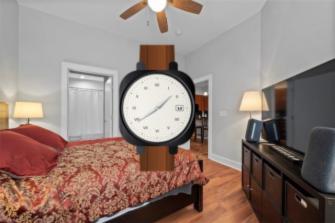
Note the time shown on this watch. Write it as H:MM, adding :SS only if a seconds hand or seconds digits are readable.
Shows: 1:39
